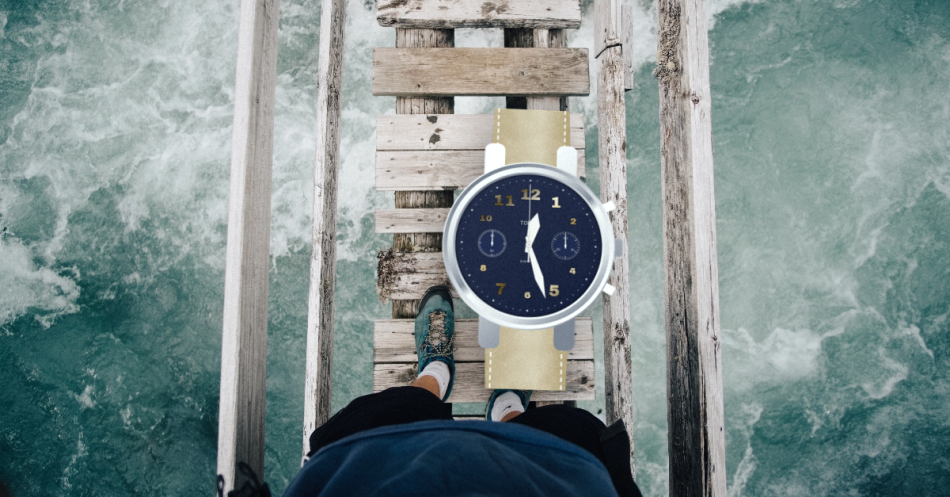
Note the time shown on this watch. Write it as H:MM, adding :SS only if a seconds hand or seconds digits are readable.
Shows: 12:27
